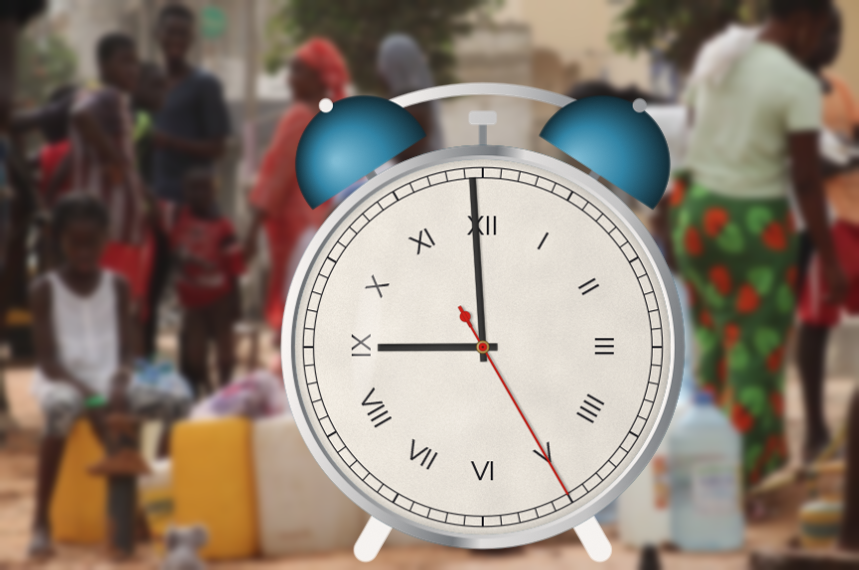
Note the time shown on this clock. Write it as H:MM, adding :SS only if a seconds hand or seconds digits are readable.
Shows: 8:59:25
